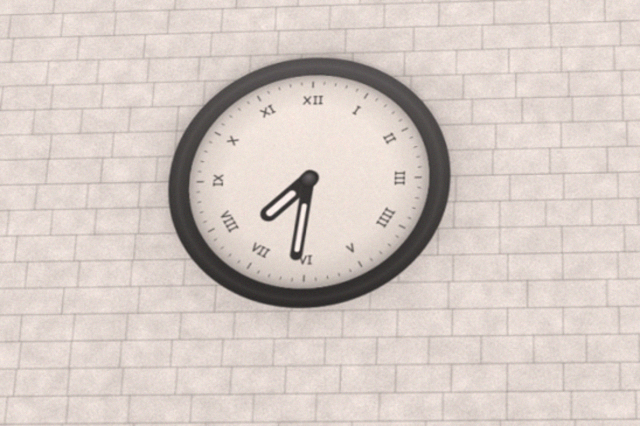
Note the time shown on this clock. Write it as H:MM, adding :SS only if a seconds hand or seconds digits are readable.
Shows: 7:31
